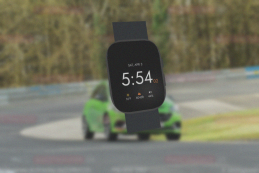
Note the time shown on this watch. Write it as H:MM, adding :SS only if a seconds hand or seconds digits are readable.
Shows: 5:54
